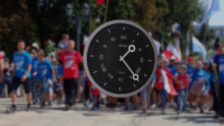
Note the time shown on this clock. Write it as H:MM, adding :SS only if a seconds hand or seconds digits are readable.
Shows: 1:23
